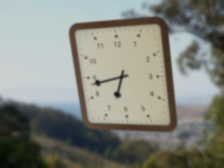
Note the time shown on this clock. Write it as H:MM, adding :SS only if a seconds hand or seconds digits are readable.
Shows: 6:43
